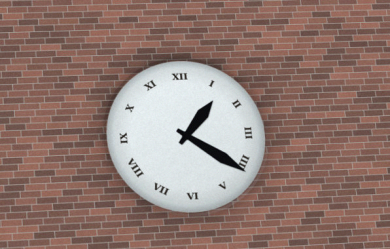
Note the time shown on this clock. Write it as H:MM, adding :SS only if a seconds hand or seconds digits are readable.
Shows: 1:21
